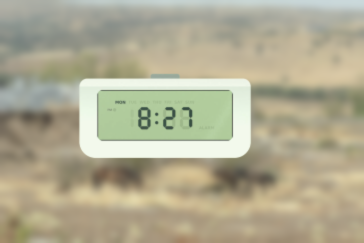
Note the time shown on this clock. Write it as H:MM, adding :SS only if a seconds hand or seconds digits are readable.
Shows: 8:27
